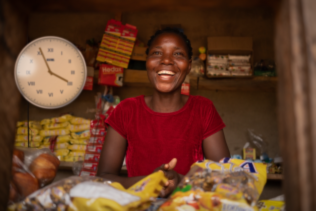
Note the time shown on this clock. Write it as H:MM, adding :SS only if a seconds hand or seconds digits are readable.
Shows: 3:56
